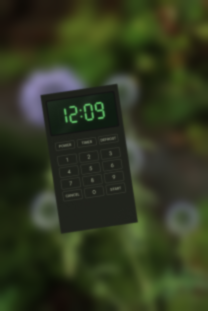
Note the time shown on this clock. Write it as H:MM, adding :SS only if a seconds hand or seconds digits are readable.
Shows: 12:09
